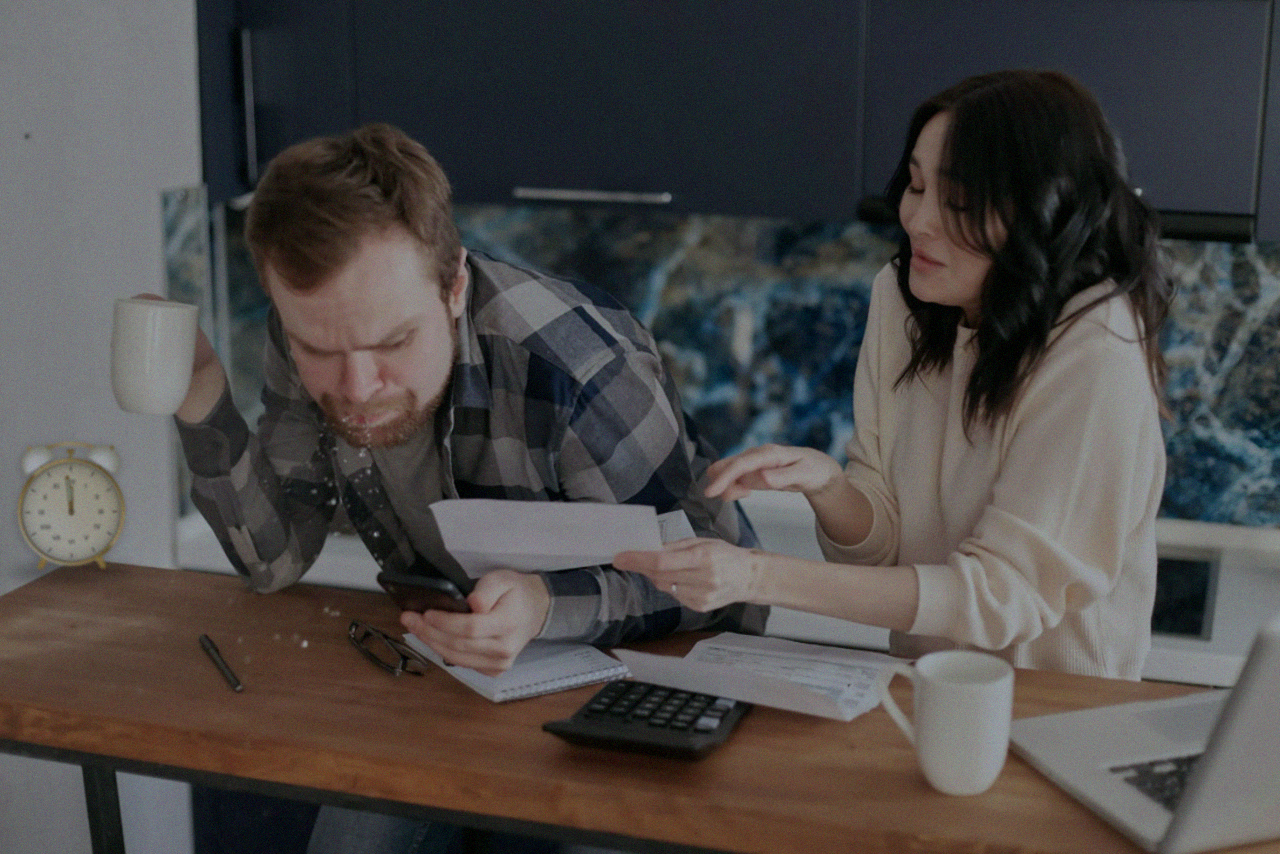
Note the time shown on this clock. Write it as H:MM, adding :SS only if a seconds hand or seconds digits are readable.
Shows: 11:59
